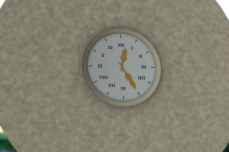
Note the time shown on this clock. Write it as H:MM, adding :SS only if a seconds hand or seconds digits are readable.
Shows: 12:25
